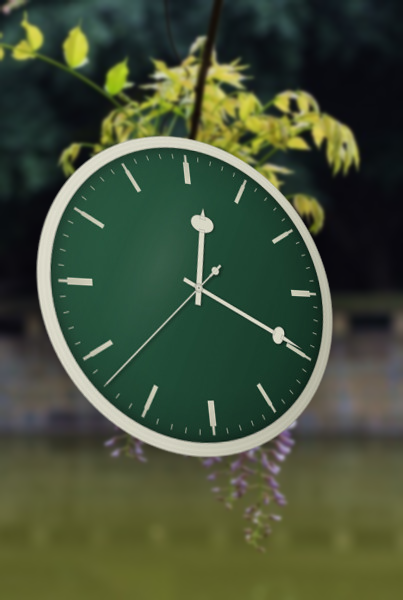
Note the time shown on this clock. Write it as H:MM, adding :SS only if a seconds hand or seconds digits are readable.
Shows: 12:19:38
